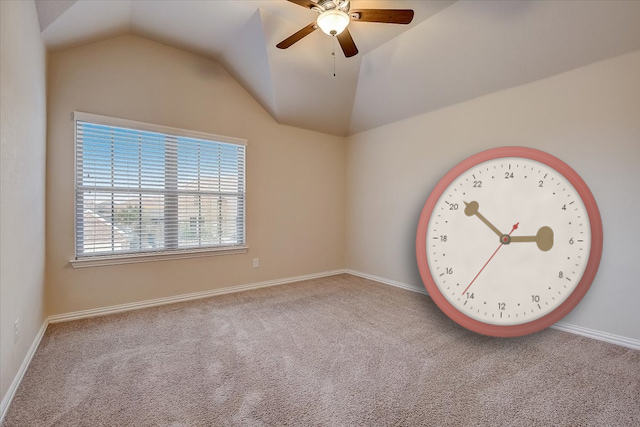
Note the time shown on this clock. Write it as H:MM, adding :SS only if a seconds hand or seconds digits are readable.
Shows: 5:51:36
